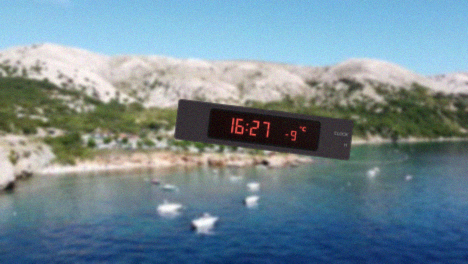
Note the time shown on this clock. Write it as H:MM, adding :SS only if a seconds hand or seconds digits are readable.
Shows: 16:27
